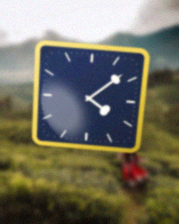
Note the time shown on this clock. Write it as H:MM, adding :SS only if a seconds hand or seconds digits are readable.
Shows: 4:08
